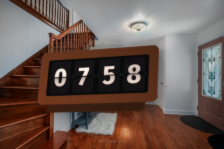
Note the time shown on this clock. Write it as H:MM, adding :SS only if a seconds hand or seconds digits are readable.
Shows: 7:58
